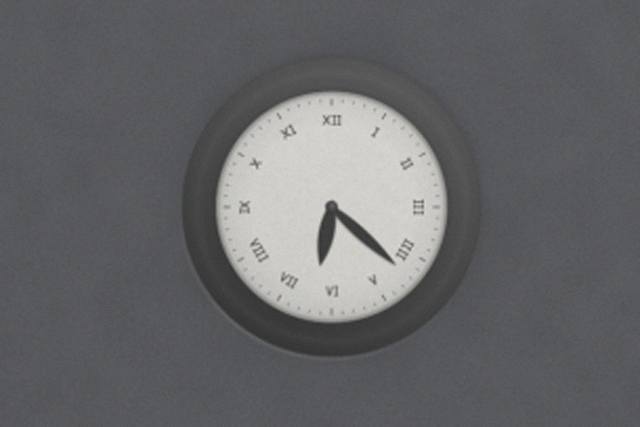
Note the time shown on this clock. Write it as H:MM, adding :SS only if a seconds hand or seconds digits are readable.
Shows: 6:22
